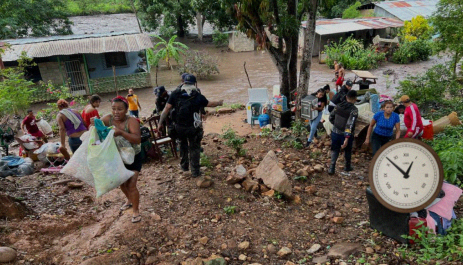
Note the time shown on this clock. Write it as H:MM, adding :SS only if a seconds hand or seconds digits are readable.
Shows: 12:52
